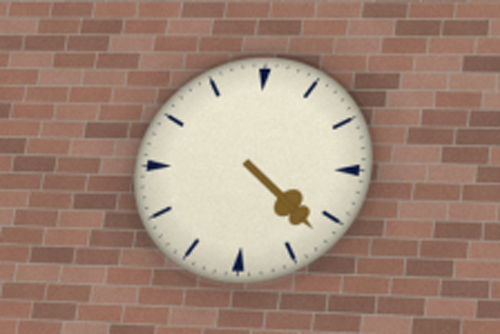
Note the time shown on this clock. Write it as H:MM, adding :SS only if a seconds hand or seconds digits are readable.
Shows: 4:22
